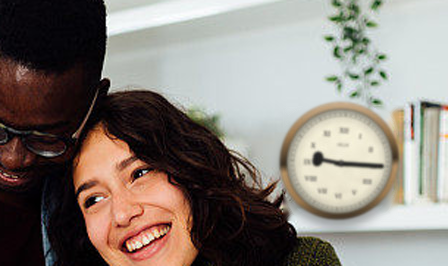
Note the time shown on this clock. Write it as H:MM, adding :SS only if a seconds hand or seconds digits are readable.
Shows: 9:15
